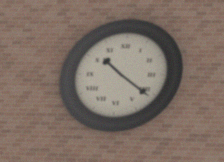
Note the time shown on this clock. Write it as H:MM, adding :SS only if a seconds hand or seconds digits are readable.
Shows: 10:21
